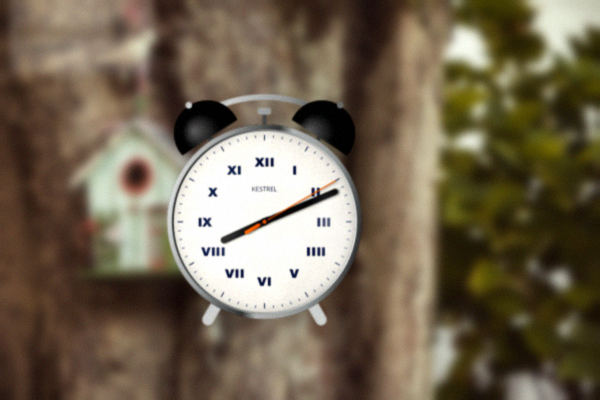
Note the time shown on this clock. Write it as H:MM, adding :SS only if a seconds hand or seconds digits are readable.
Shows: 8:11:10
